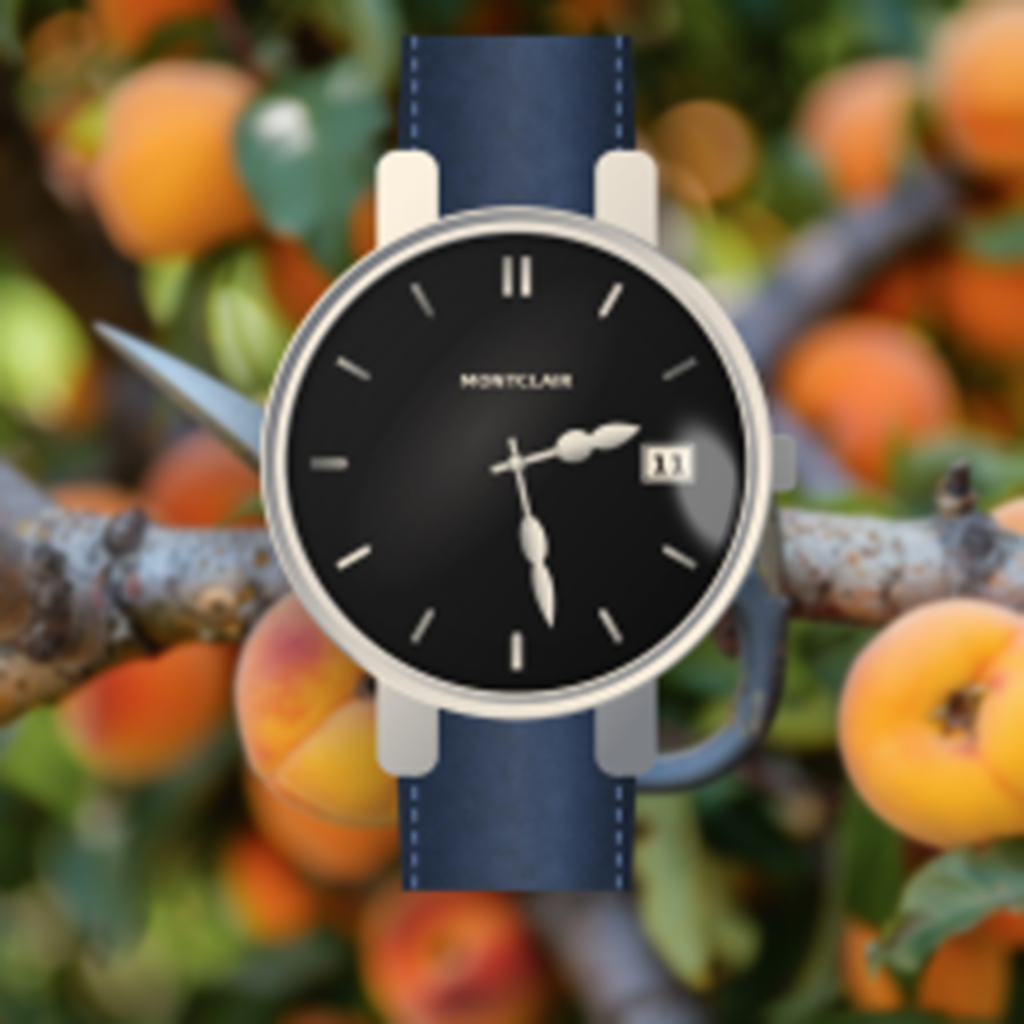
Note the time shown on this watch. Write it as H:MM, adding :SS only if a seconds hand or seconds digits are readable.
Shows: 2:28
